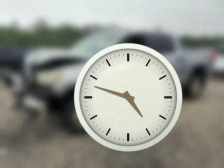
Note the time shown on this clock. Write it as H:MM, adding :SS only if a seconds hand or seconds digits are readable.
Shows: 4:48
